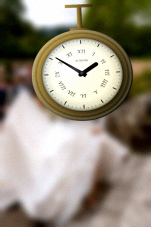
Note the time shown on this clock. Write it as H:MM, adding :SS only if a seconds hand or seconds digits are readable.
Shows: 1:51
